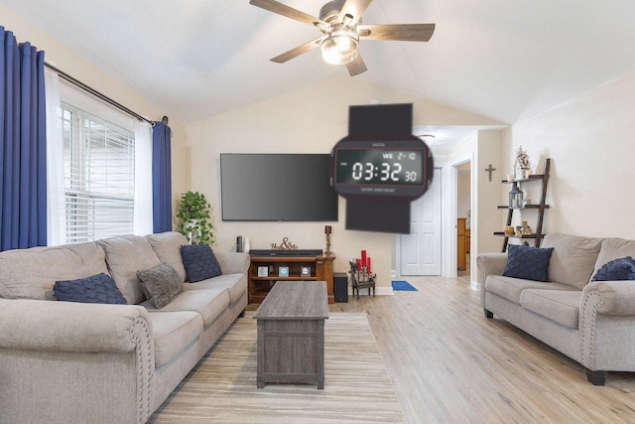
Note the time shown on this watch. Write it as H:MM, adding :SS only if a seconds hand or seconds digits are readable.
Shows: 3:32
